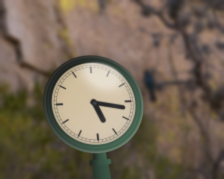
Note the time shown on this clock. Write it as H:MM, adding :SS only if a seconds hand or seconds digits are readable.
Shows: 5:17
